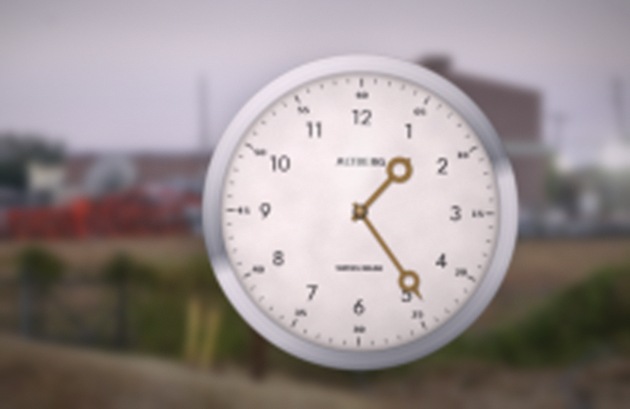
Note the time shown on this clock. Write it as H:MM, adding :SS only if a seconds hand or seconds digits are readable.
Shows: 1:24
